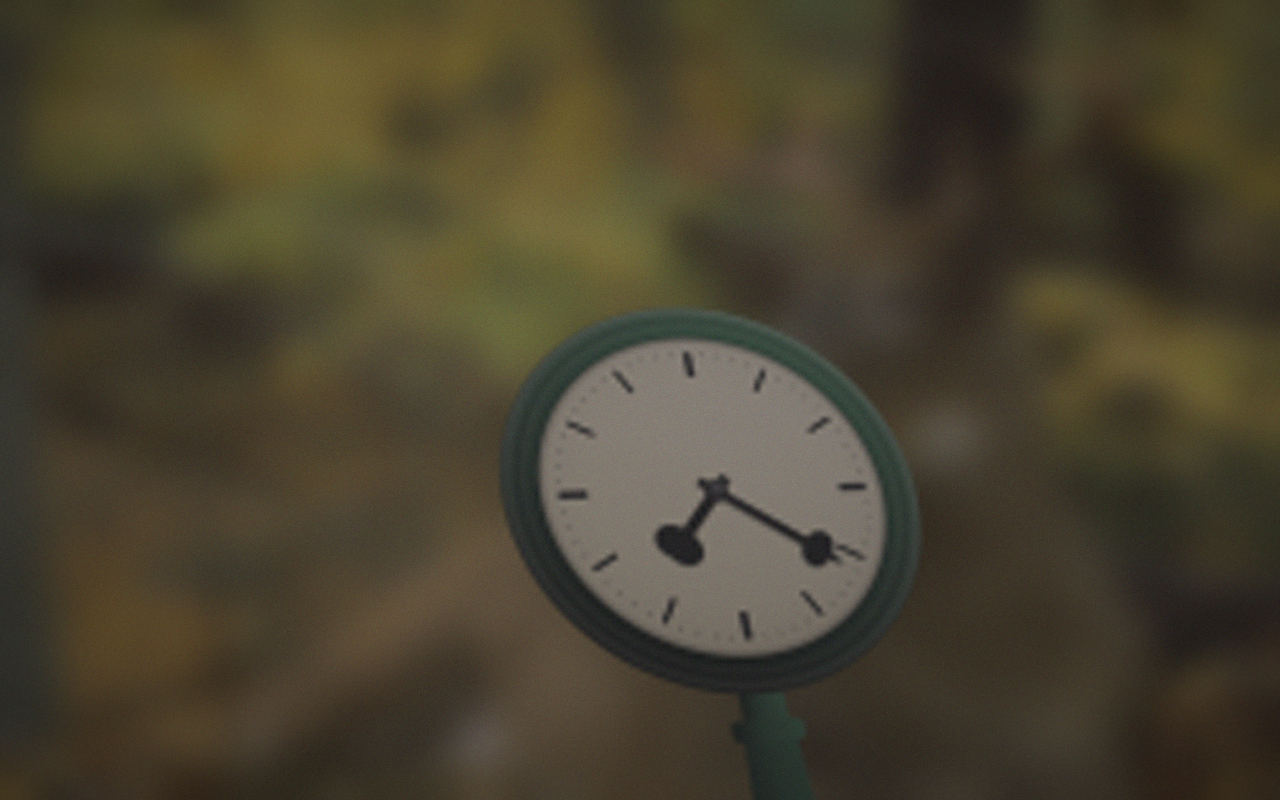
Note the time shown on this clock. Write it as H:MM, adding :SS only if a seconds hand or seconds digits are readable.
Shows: 7:21
